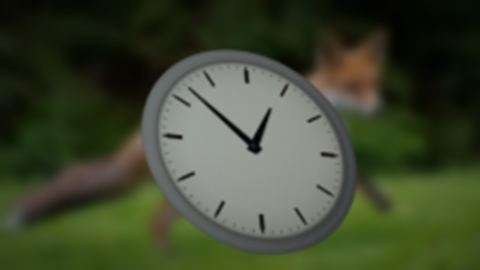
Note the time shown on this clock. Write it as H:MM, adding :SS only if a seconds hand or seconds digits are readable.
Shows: 12:52
